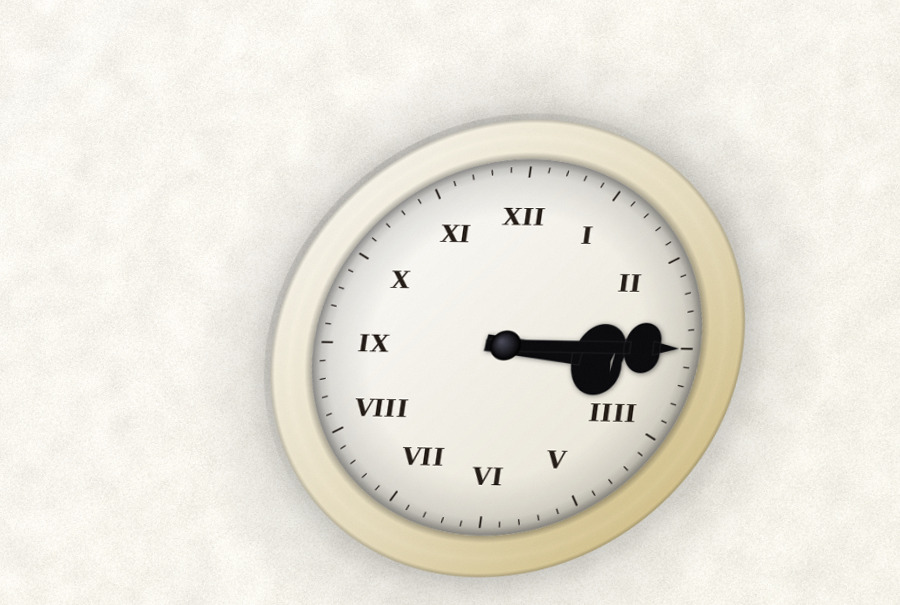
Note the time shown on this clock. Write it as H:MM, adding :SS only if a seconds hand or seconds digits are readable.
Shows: 3:15
